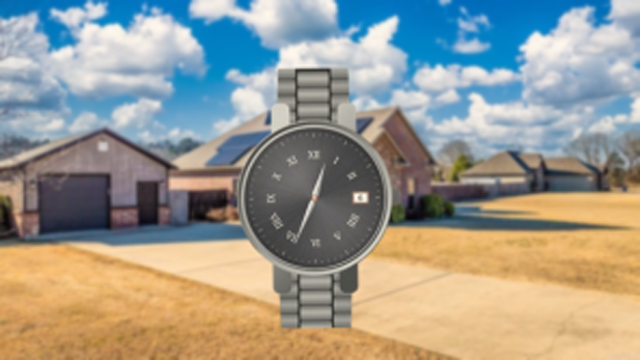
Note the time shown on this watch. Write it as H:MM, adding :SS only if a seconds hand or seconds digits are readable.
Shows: 12:34
